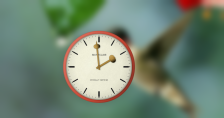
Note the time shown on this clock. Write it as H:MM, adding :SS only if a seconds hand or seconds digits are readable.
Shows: 1:59
